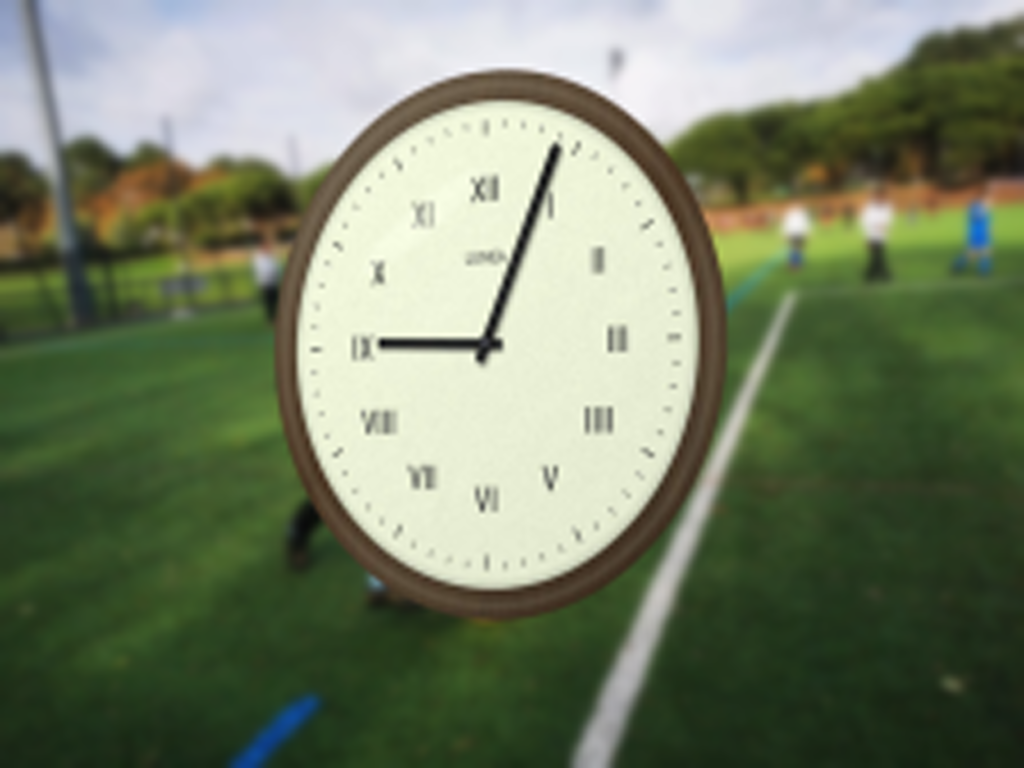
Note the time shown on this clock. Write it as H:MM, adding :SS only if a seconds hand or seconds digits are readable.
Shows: 9:04
